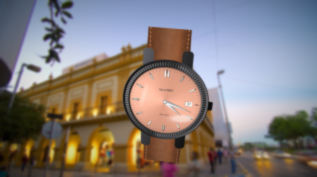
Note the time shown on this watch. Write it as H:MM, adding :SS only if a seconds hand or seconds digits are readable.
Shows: 4:18
